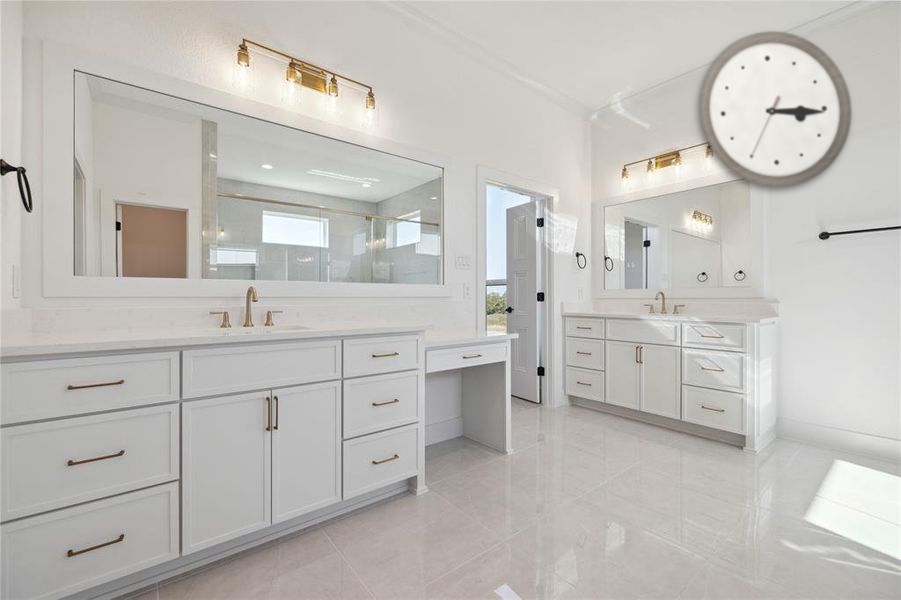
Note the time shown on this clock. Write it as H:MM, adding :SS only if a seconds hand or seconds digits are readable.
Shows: 3:15:35
